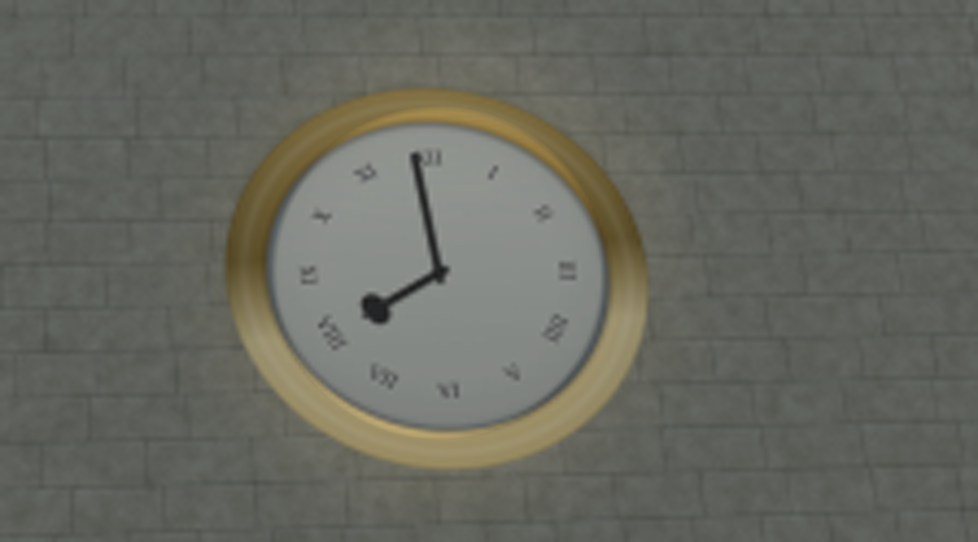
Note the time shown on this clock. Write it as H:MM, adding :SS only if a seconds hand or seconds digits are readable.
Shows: 7:59
